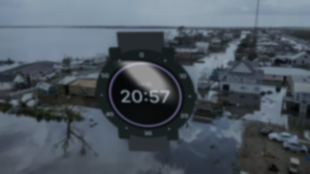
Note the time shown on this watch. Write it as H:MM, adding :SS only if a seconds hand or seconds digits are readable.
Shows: 20:57
